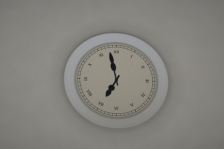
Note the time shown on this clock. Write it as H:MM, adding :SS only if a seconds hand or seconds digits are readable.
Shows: 6:58
